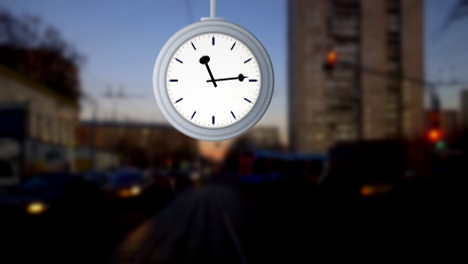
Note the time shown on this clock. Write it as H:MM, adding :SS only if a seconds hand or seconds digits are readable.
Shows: 11:14
